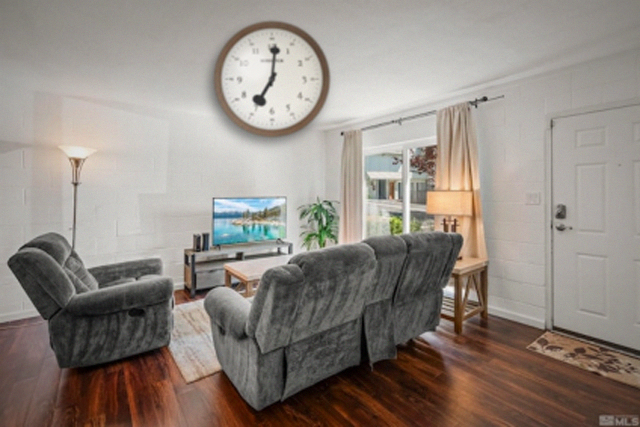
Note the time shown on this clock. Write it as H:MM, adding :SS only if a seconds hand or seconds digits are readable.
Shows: 7:01
